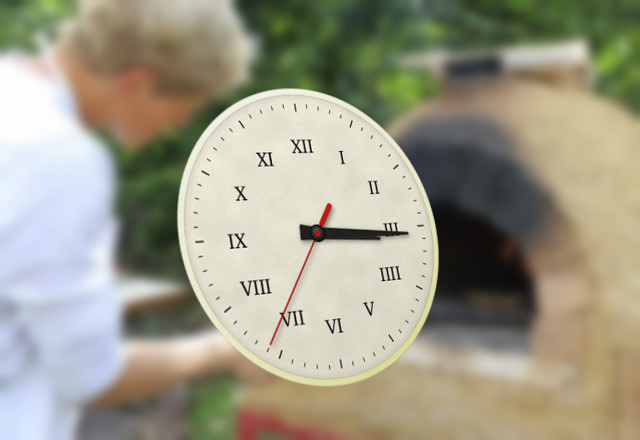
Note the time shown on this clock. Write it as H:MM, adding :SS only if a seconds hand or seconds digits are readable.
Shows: 3:15:36
